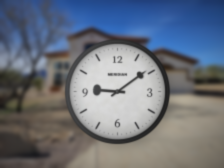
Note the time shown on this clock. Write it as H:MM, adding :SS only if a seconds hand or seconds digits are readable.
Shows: 9:09
